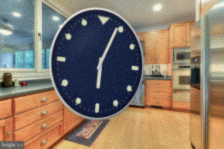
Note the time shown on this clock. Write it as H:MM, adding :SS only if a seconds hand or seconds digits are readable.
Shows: 6:04
